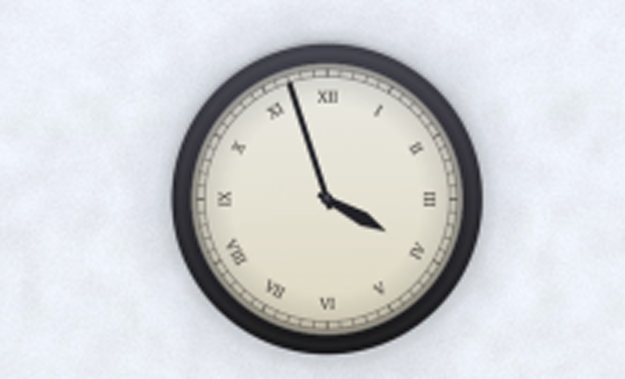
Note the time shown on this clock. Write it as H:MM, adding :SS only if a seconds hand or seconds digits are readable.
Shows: 3:57
